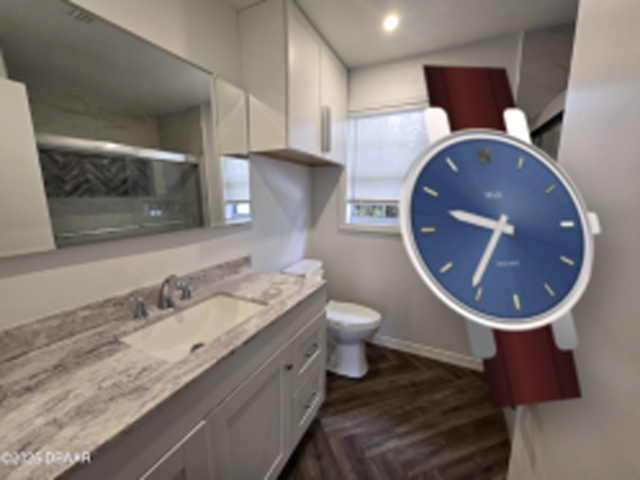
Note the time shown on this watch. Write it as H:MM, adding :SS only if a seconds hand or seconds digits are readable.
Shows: 9:36
